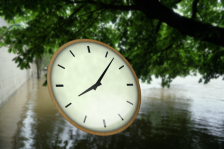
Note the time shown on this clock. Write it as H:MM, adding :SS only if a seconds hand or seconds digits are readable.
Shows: 8:07
